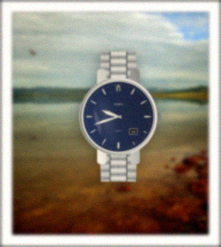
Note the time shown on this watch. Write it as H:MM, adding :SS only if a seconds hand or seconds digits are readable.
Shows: 9:42
